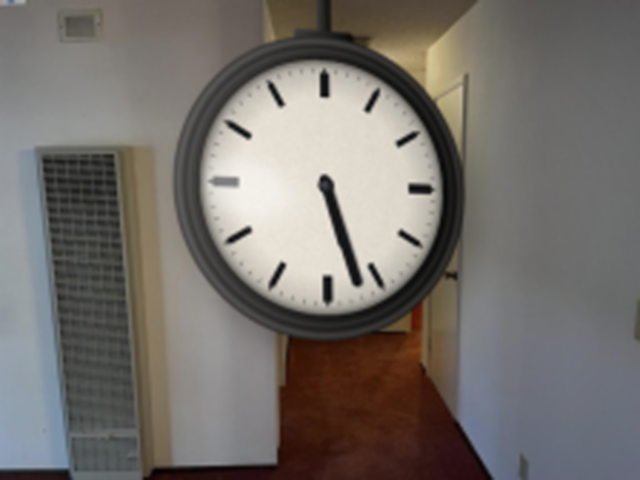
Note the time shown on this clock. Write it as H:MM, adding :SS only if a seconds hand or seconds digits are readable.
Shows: 5:27
